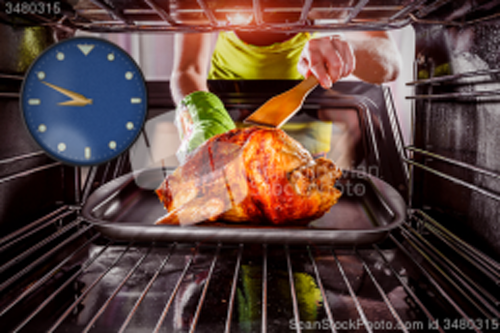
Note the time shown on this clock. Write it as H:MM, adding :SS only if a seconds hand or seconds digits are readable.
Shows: 8:49
